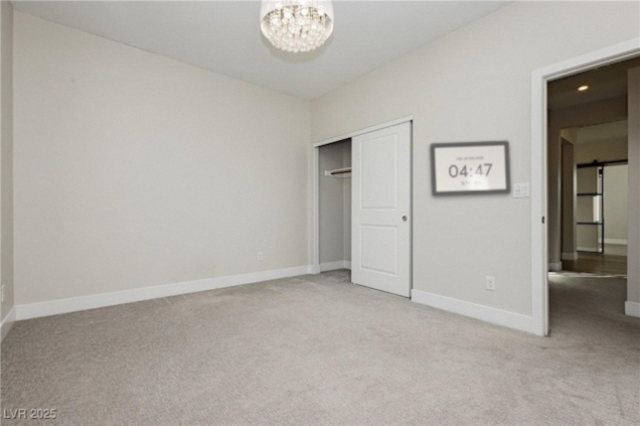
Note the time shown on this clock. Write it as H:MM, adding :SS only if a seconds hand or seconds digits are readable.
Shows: 4:47
